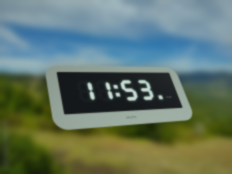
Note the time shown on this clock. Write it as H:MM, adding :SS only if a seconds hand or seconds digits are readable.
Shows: 11:53
